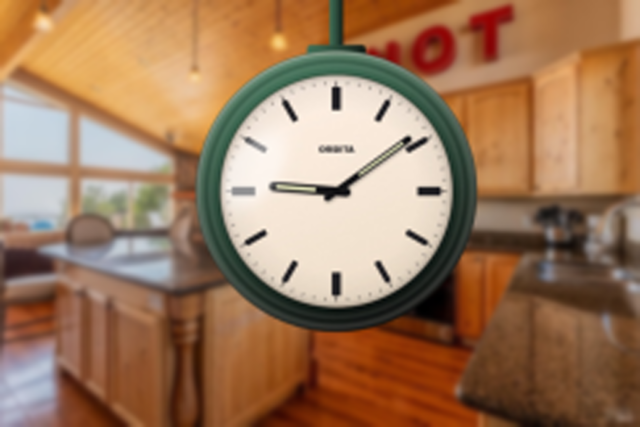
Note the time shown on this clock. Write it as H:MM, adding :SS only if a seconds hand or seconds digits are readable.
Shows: 9:09
